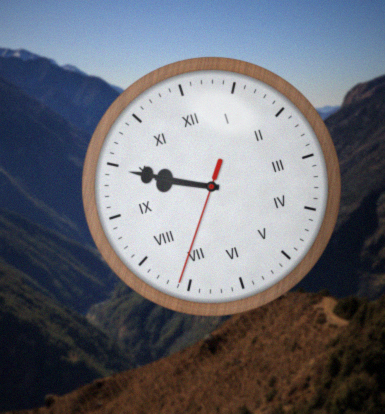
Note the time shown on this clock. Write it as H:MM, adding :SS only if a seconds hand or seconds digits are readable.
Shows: 9:49:36
